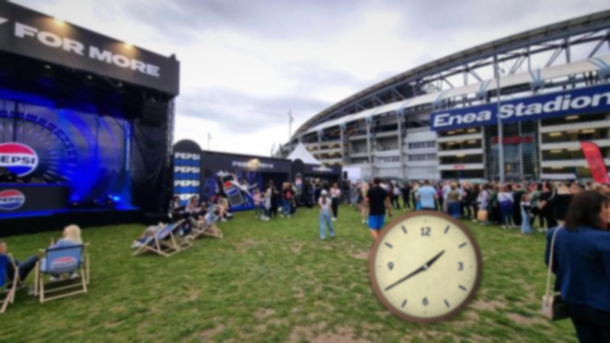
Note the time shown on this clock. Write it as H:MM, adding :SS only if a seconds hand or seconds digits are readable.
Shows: 1:40
